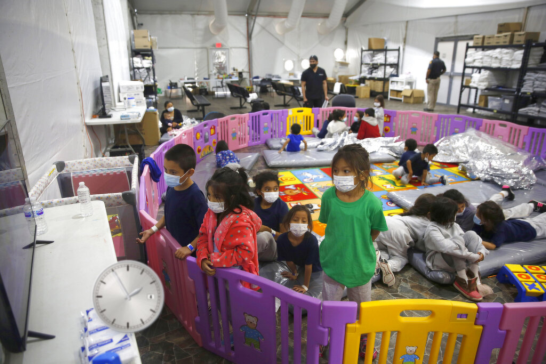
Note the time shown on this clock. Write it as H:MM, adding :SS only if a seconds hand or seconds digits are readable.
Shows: 1:55
